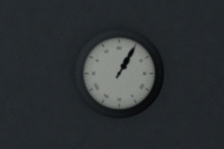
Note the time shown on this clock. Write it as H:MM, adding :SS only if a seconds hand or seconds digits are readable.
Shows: 1:05
